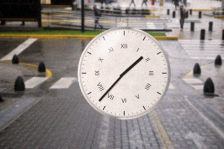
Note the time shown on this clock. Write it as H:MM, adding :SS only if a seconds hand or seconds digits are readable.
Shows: 1:37
